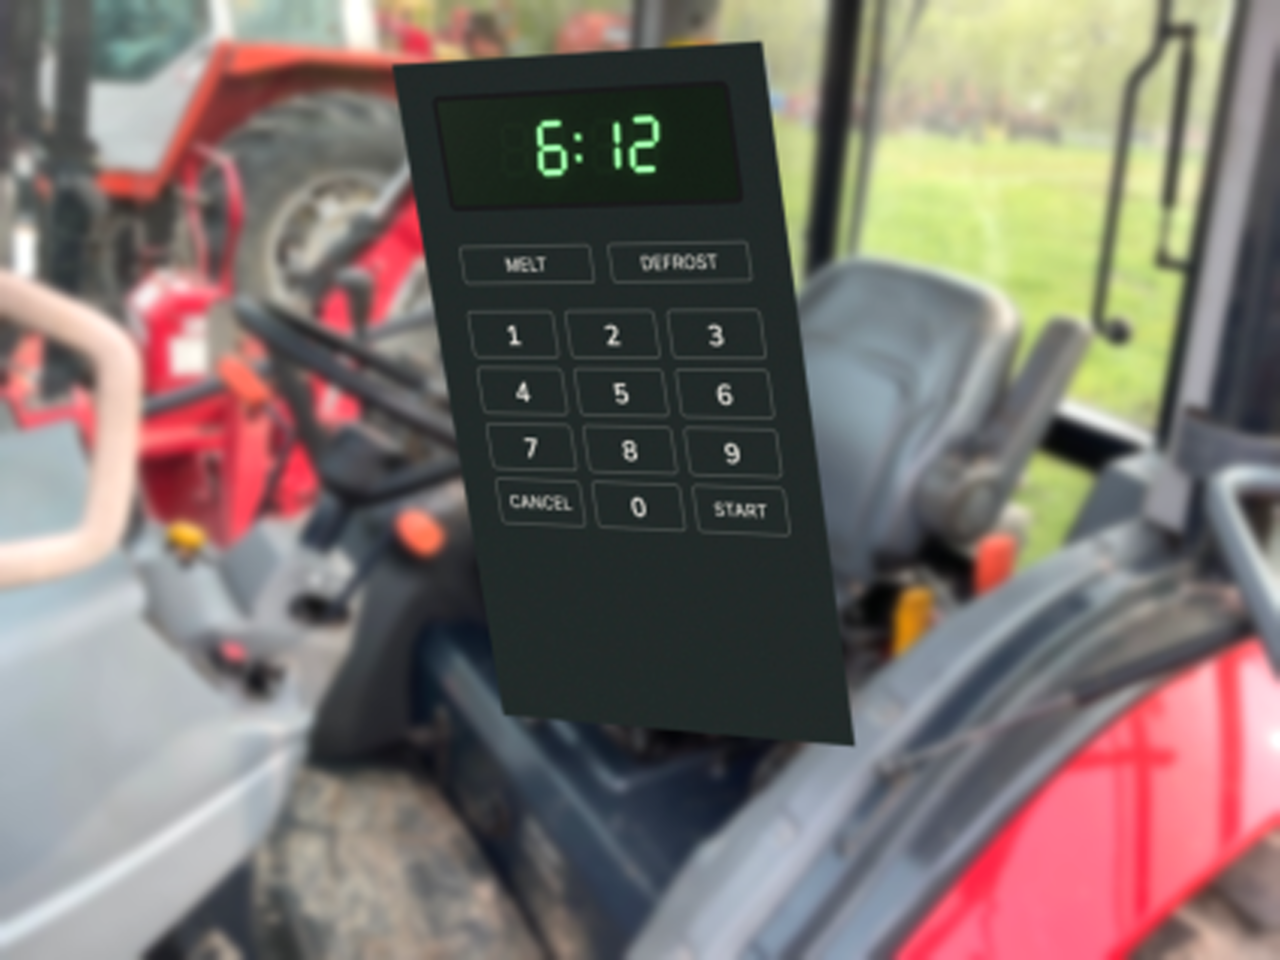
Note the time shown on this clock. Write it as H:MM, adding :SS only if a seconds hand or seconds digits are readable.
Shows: 6:12
